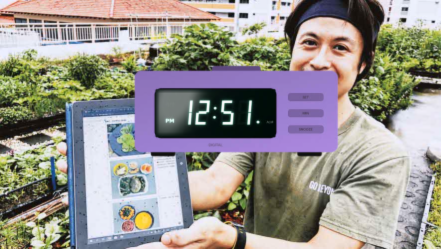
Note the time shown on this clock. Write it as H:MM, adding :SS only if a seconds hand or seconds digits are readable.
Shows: 12:51
